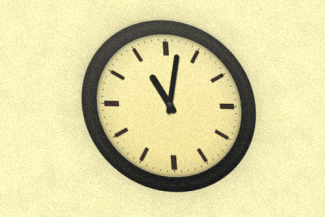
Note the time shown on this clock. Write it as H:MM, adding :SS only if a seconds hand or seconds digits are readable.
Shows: 11:02
